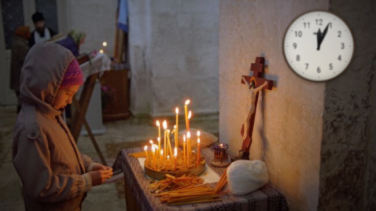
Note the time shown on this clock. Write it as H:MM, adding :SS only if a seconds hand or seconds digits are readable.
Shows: 12:04
